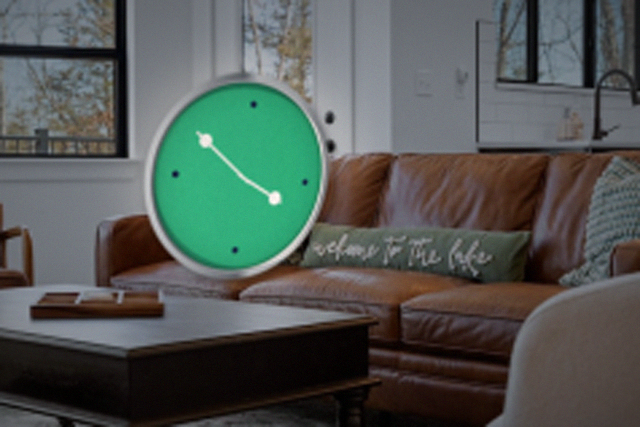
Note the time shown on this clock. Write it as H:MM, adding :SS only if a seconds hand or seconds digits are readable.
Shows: 3:51
